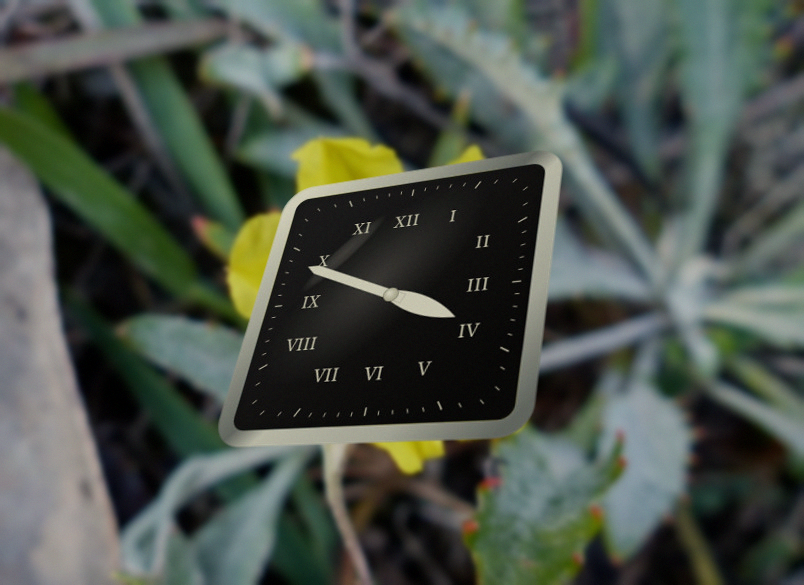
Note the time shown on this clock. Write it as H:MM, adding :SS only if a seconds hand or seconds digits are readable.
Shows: 3:49
